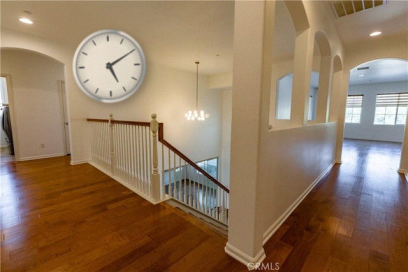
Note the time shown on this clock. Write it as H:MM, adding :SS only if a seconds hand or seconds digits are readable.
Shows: 5:10
